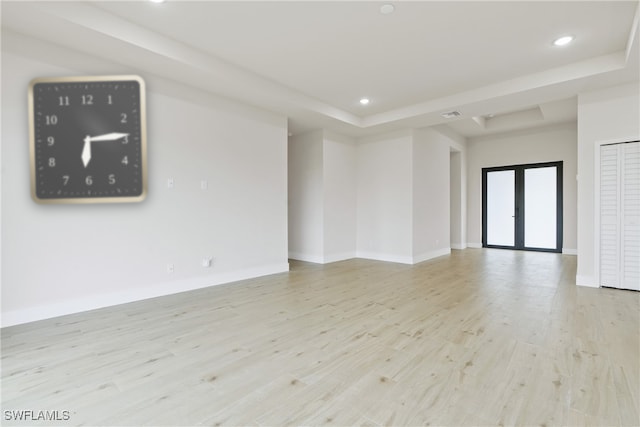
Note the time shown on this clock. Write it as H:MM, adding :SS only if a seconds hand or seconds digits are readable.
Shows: 6:14
